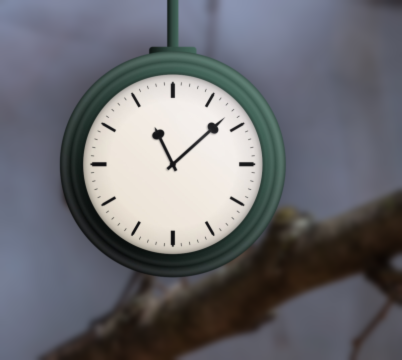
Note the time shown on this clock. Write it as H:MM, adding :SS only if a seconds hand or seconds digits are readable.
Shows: 11:08
